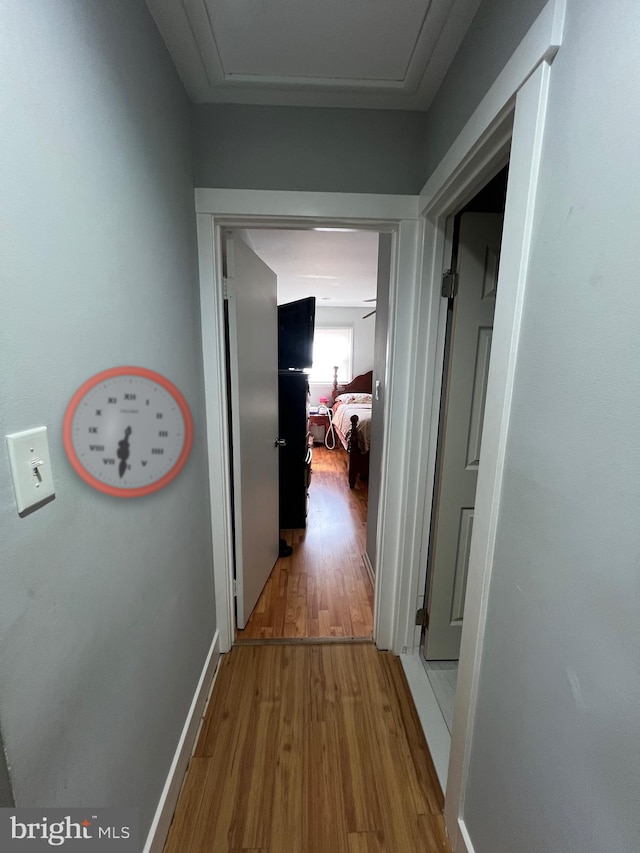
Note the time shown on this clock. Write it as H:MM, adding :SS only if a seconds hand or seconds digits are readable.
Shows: 6:31
